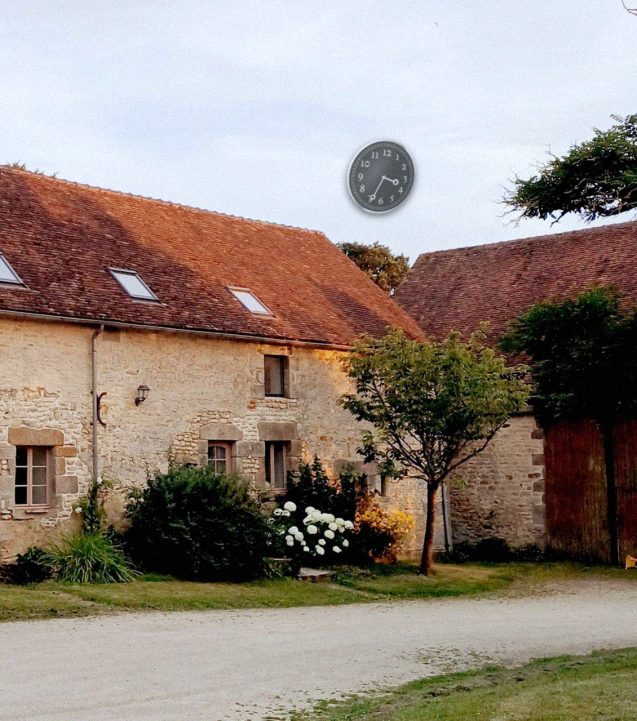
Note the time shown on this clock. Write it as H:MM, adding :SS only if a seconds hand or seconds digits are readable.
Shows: 3:34
